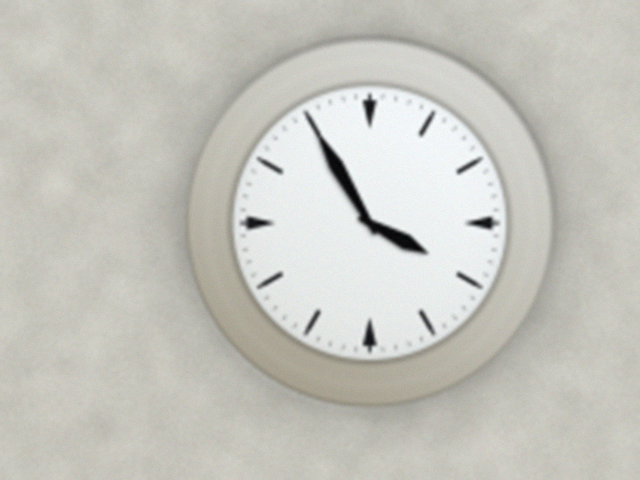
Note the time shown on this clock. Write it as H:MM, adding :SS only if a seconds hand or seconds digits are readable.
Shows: 3:55
